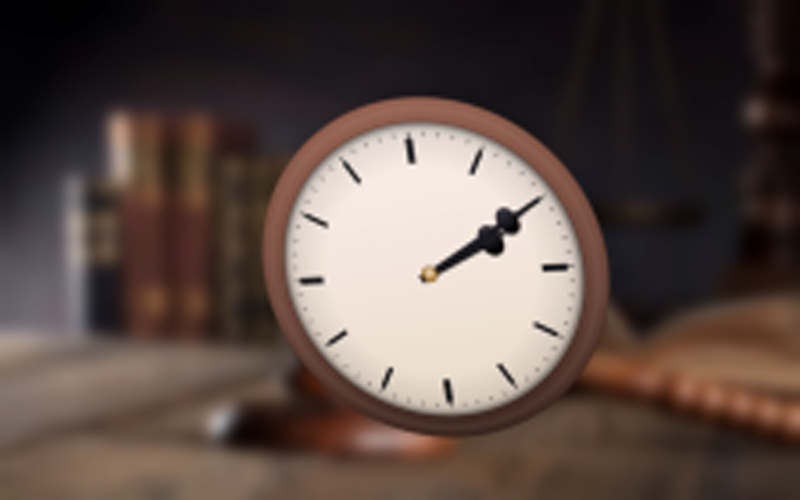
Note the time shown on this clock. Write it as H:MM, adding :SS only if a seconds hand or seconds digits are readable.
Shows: 2:10
